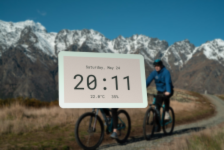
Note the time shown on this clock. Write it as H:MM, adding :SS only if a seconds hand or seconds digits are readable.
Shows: 20:11
